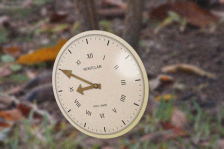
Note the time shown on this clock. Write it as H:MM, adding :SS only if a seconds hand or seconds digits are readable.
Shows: 8:50
